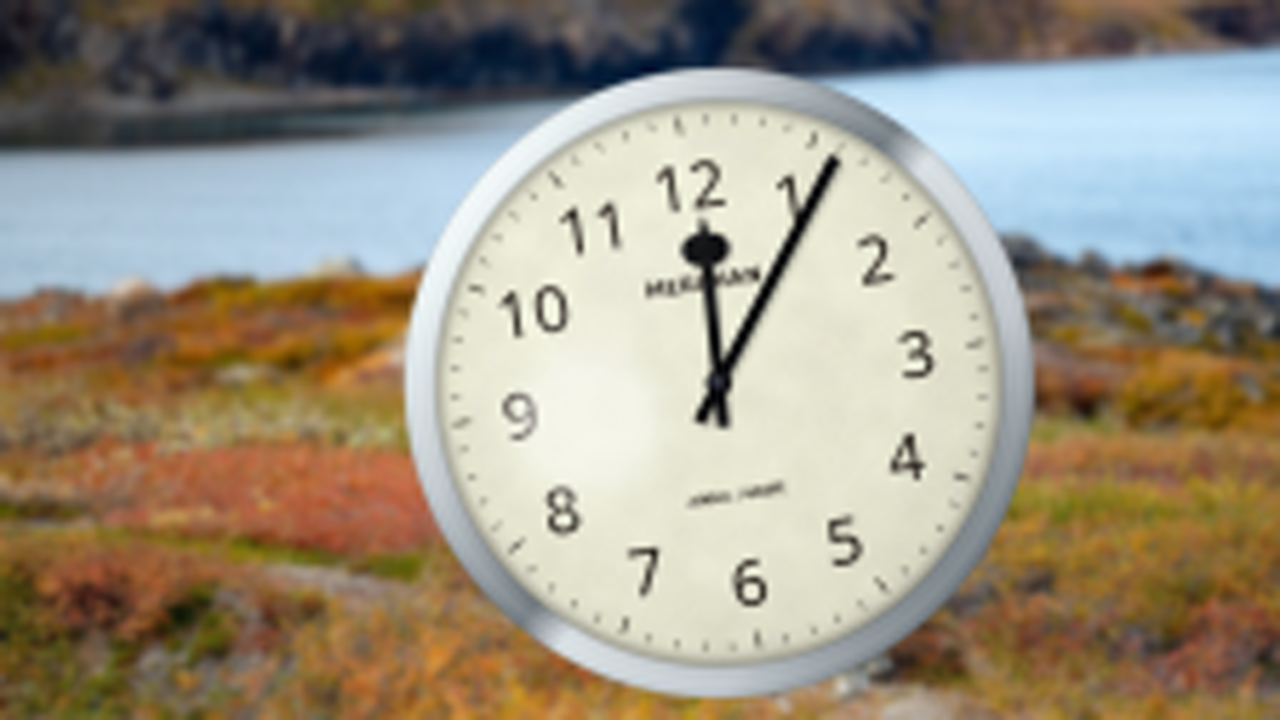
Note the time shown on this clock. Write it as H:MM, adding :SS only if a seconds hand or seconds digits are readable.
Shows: 12:06
